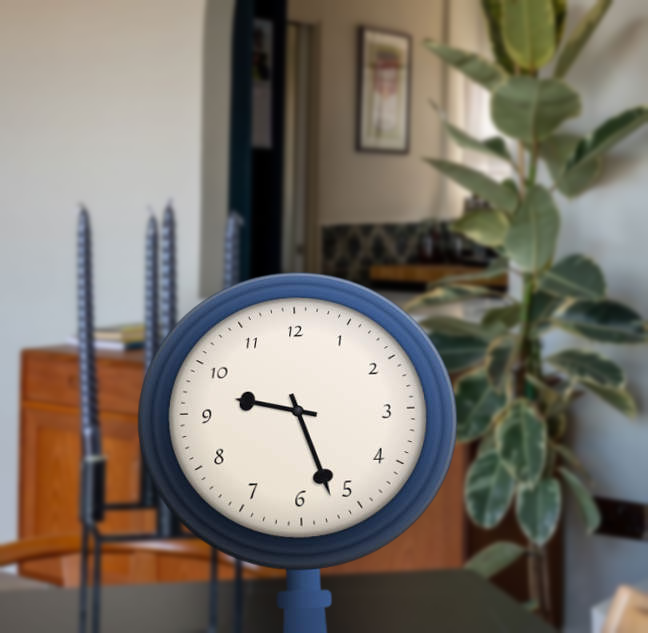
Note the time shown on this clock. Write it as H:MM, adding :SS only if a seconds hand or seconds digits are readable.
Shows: 9:27
